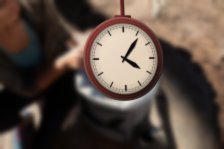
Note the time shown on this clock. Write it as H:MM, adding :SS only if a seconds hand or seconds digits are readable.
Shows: 4:06
